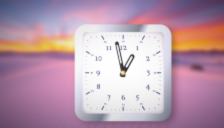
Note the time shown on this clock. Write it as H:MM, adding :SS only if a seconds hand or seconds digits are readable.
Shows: 12:58
